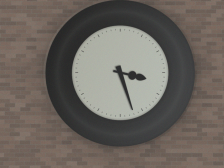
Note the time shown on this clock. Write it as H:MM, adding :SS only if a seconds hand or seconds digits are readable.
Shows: 3:27
